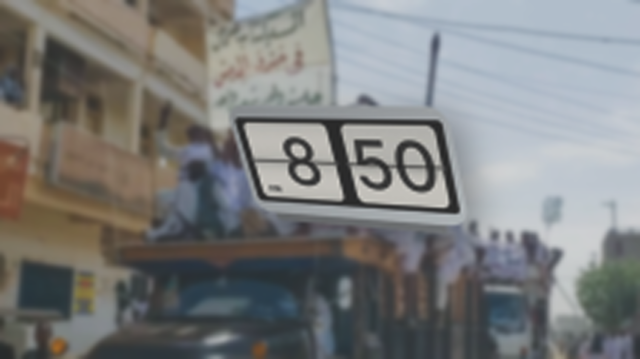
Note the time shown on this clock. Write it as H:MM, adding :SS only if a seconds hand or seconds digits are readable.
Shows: 8:50
